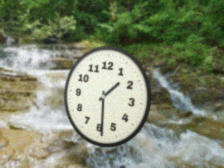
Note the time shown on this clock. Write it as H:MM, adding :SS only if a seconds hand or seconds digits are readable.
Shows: 1:29
